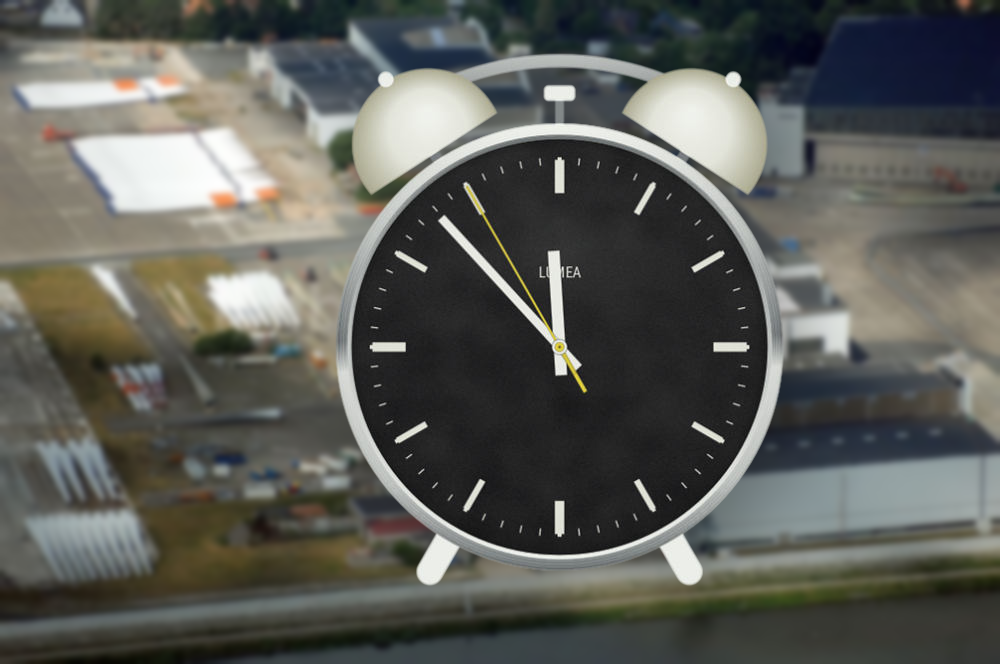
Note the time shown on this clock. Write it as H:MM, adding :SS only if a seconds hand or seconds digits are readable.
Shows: 11:52:55
